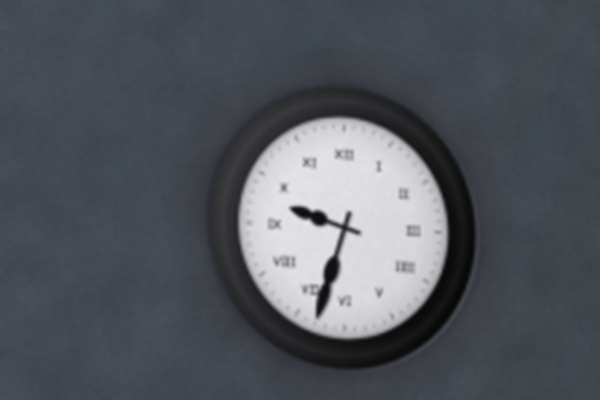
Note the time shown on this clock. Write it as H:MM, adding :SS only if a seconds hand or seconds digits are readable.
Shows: 9:33
